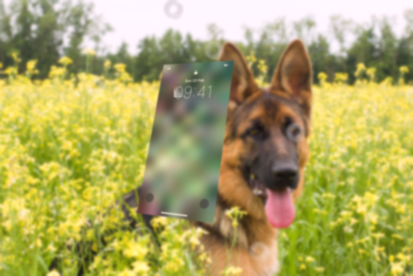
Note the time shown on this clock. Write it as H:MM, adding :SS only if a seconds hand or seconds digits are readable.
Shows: 9:41
